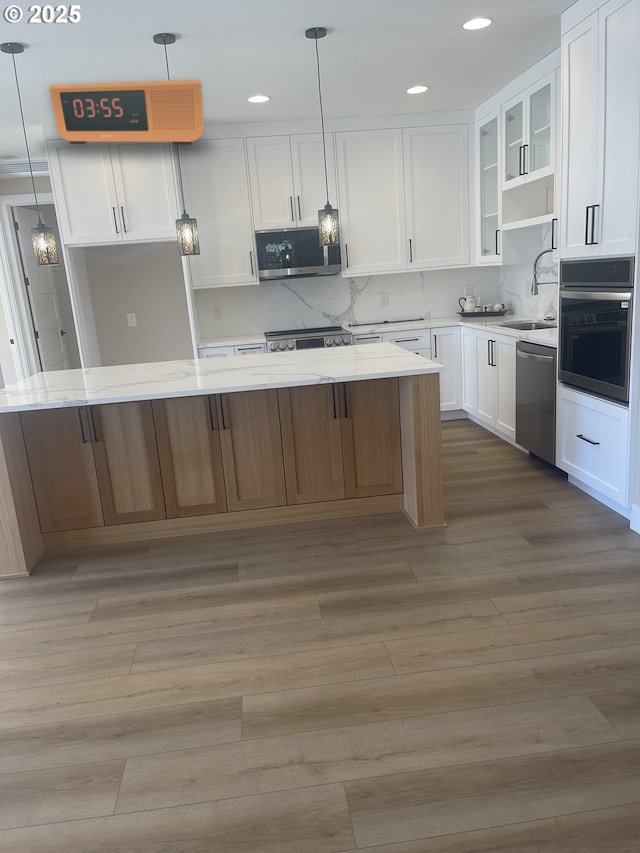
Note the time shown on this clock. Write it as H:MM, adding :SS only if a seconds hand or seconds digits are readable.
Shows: 3:55
